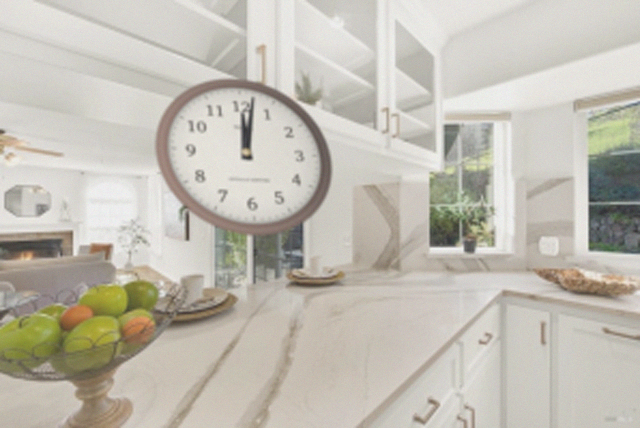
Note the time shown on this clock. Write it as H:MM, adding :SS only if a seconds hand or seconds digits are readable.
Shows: 12:02
